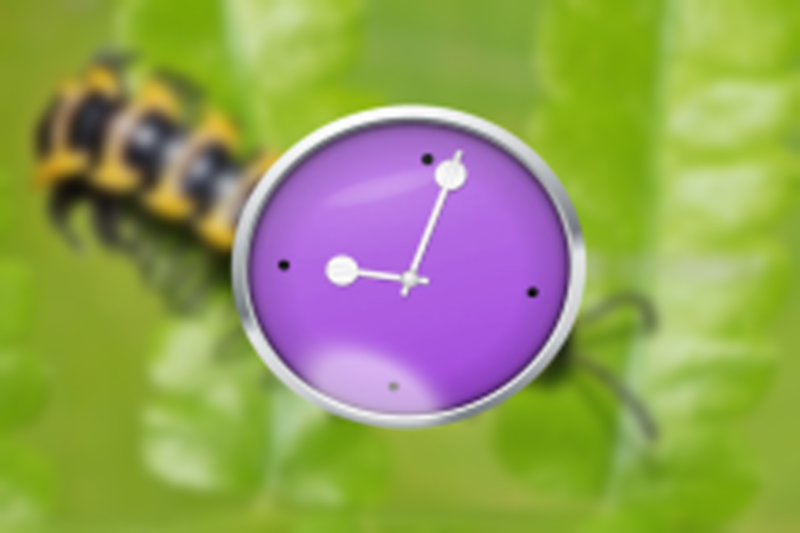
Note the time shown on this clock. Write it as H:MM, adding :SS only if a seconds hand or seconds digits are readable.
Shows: 9:02
